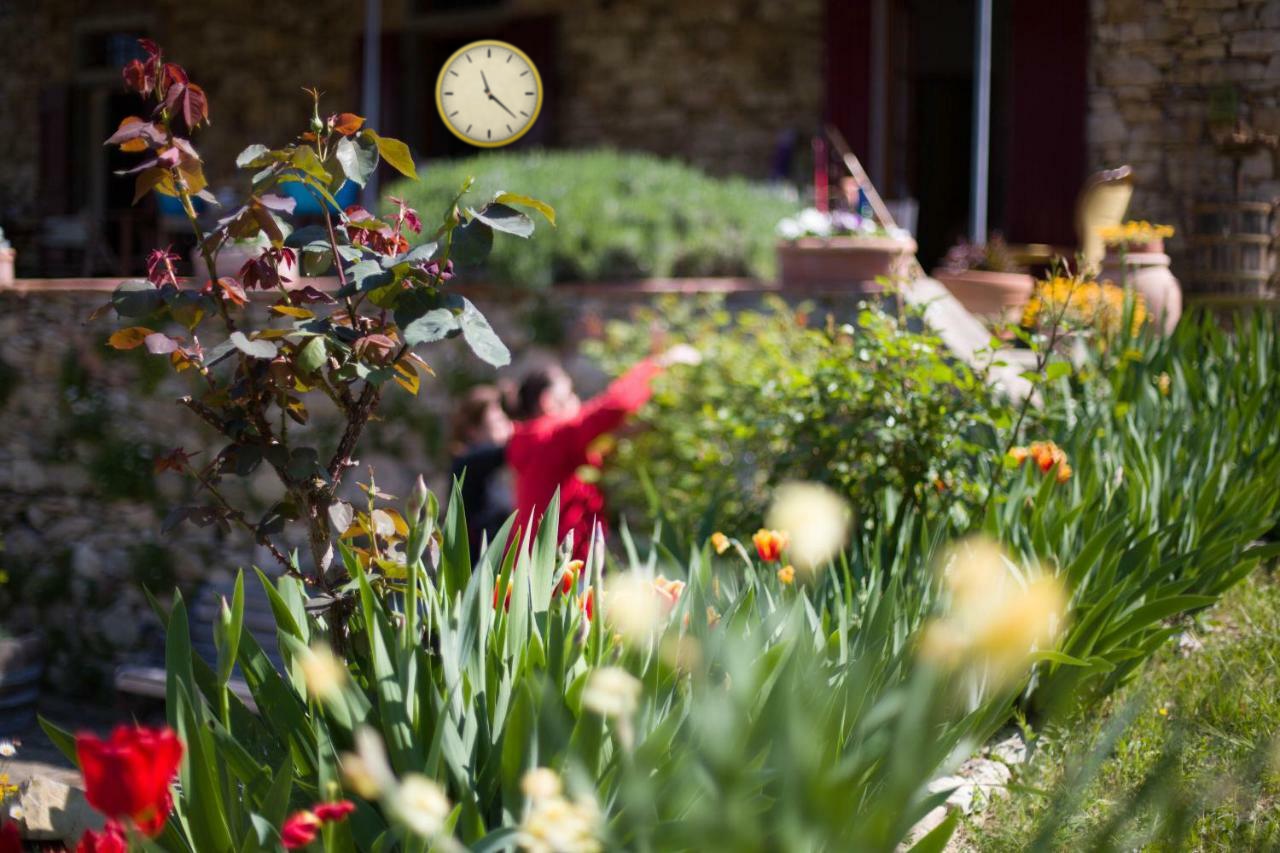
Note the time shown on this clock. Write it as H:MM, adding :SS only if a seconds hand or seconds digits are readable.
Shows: 11:22
